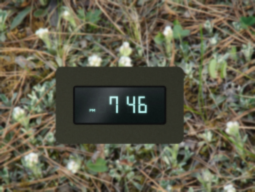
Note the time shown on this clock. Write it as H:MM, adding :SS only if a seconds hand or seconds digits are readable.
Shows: 7:46
